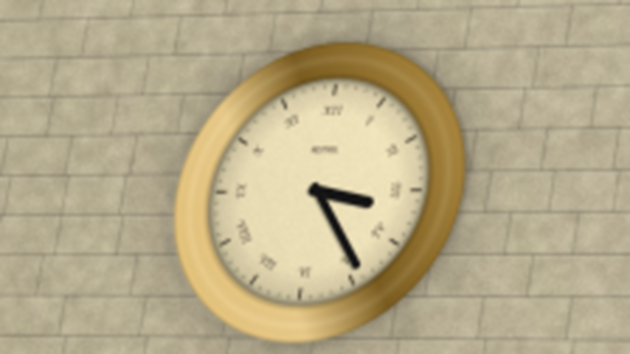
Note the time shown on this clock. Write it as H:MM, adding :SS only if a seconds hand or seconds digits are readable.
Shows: 3:24
